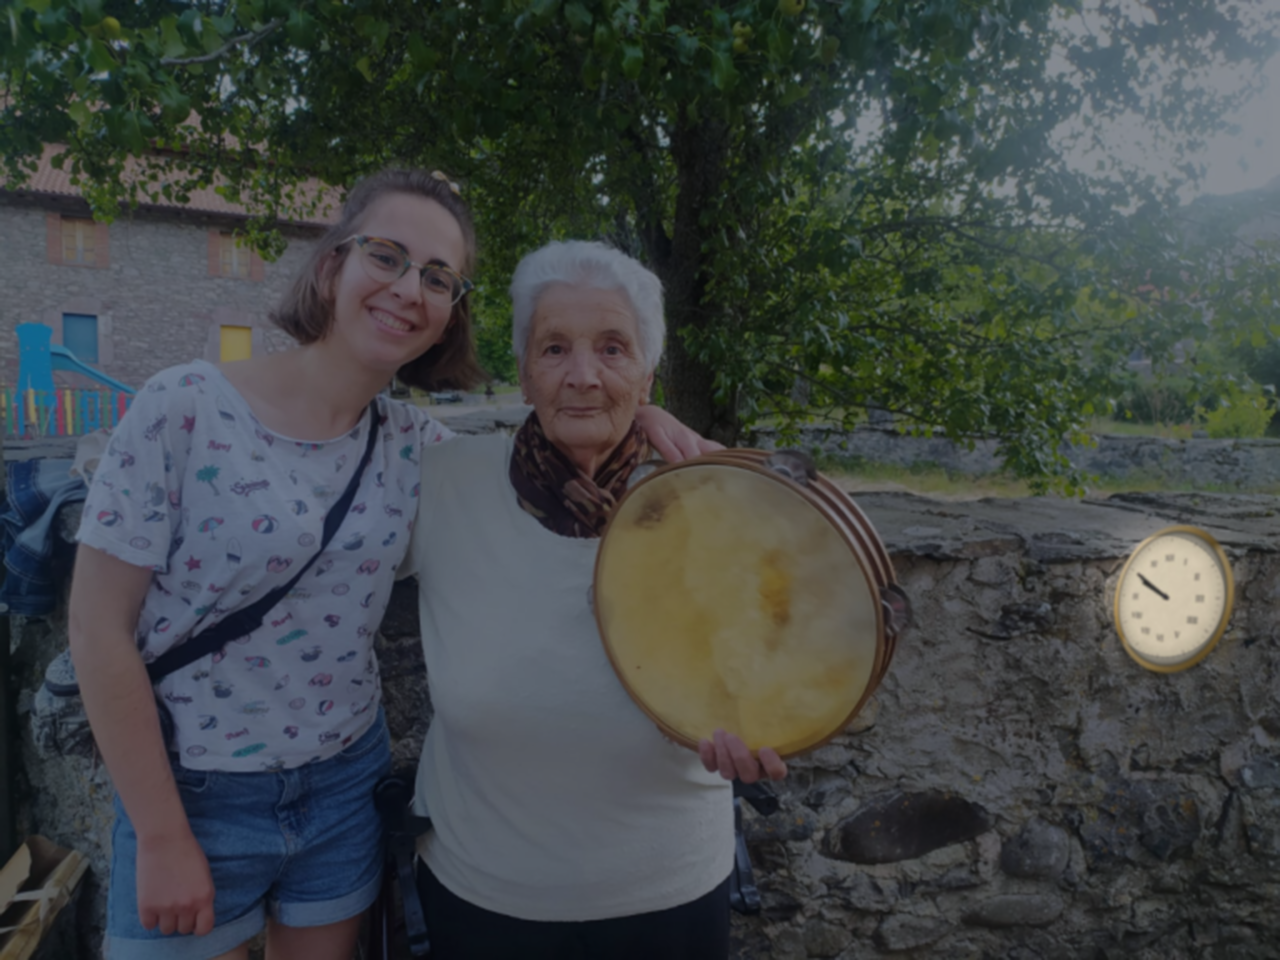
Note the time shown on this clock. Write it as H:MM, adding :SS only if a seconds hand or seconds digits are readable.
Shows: 9:50
